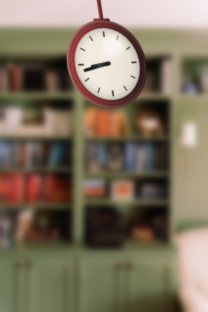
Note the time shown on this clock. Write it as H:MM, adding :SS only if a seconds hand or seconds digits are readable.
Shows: 8:43
